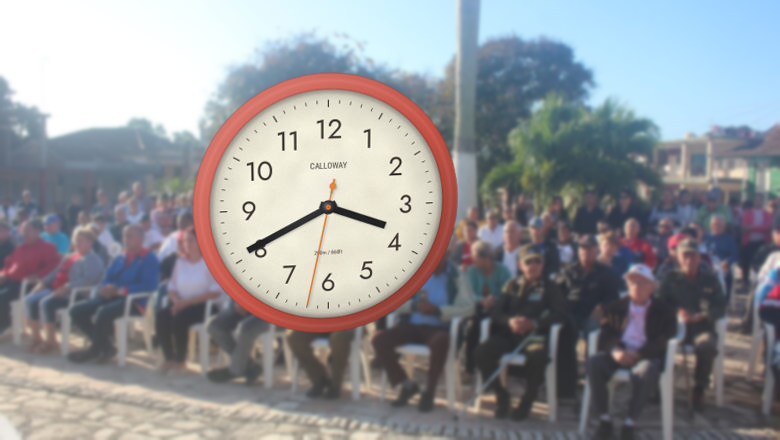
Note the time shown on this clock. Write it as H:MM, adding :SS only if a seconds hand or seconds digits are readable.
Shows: 3:40:32
